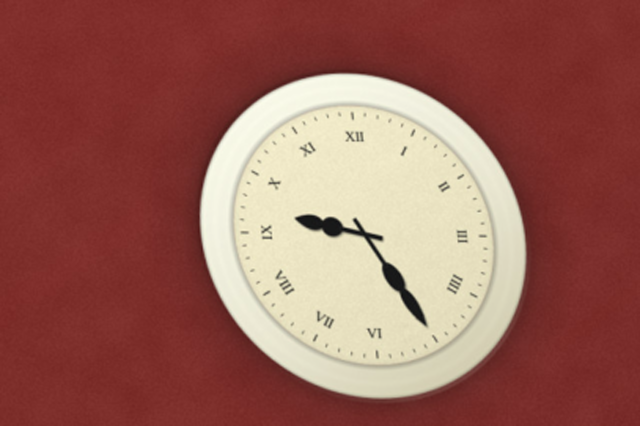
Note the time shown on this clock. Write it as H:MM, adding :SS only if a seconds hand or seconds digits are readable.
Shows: 9:25
